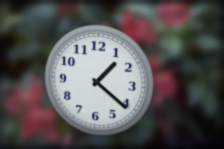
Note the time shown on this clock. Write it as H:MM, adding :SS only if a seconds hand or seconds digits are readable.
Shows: 1:21
